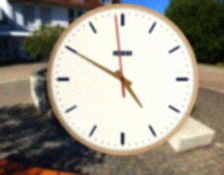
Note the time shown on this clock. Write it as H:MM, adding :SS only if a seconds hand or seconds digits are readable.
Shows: 4:49:59
